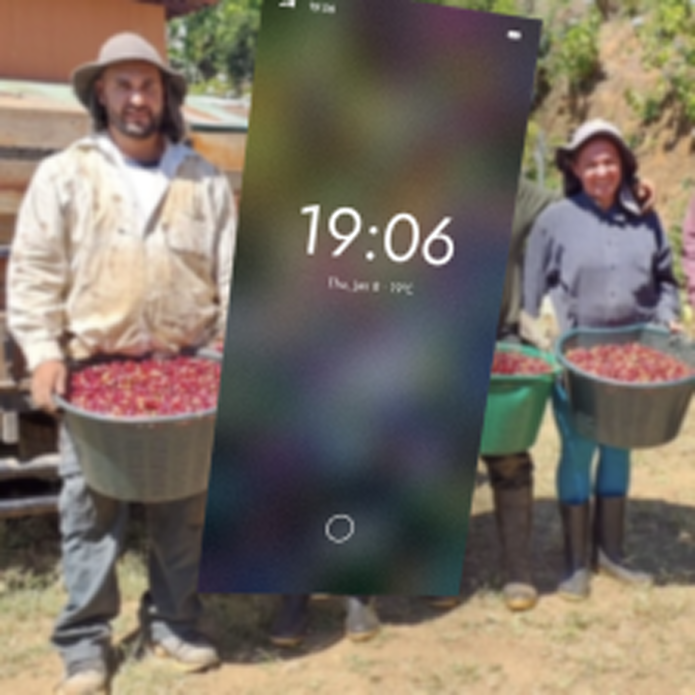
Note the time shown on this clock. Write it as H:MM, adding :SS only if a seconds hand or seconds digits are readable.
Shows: 19:06
